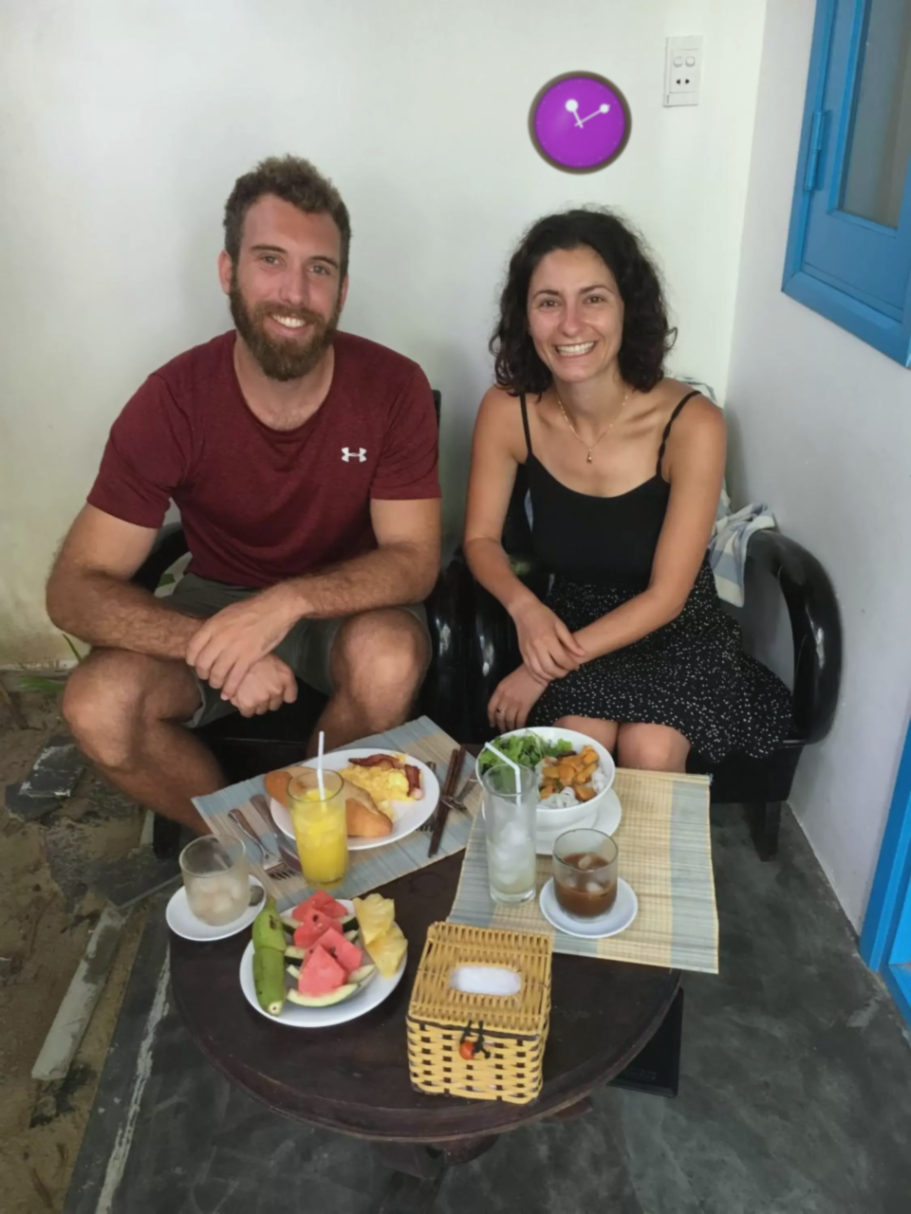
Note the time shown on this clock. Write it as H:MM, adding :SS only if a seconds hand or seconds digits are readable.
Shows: 11:10
